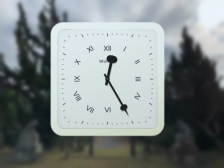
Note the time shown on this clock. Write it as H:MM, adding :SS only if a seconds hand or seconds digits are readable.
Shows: 12:25
